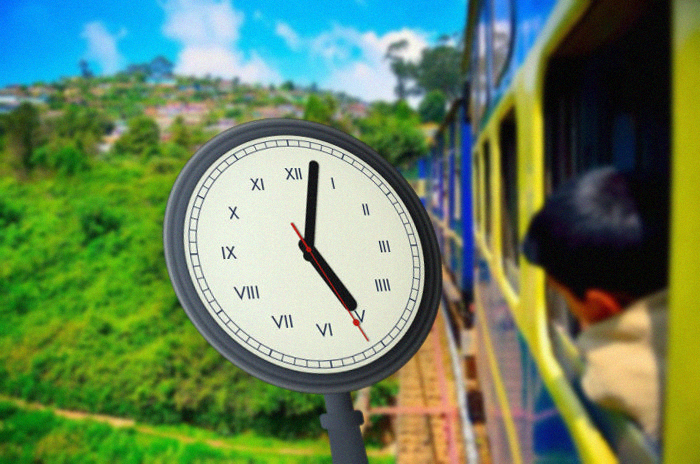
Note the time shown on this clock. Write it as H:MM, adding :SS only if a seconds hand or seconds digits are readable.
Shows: 5:02:26
